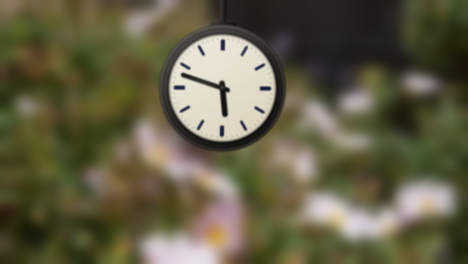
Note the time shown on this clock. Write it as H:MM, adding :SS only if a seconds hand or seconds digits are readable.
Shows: 5:48
